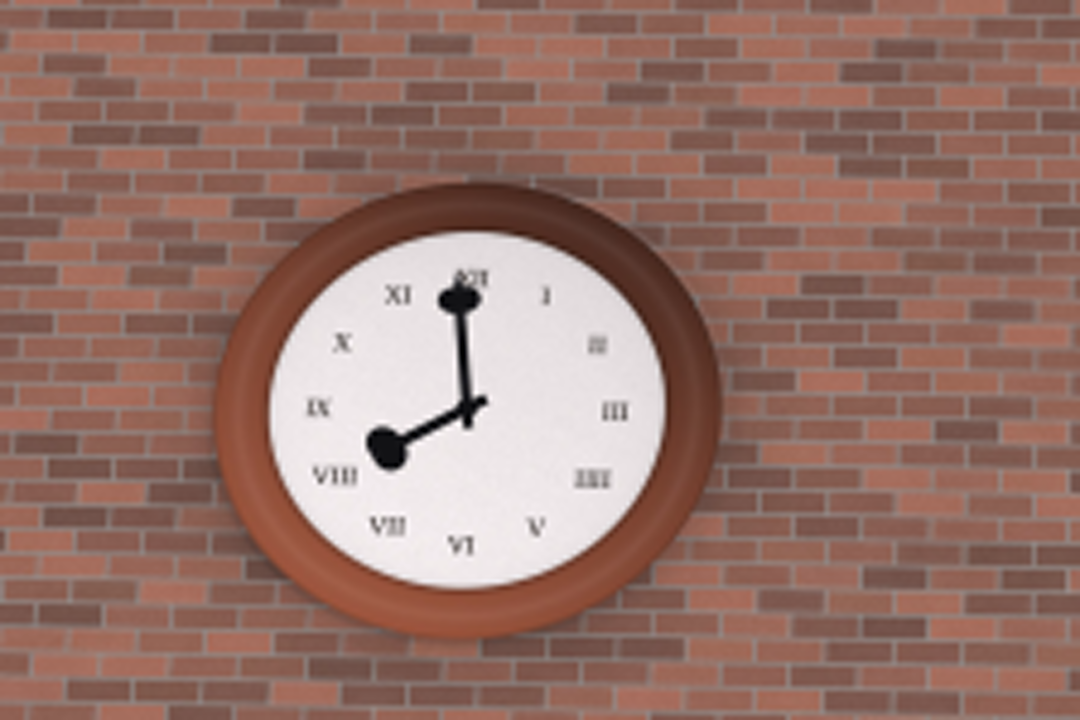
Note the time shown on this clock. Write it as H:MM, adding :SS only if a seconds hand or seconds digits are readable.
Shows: 7:59
